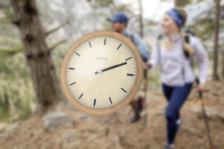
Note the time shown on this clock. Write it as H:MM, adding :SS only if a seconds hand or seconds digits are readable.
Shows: 2:11
